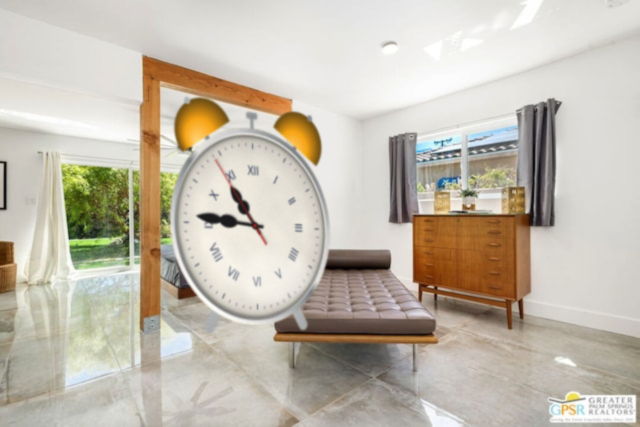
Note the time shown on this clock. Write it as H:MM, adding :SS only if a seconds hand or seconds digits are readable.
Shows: 10:45:54
